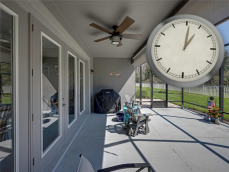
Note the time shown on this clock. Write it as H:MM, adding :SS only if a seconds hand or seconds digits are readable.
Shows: 1:01
